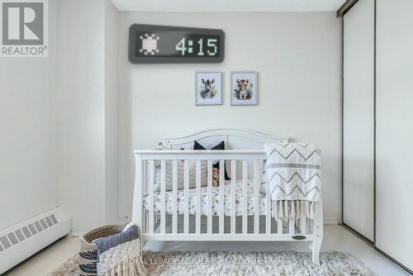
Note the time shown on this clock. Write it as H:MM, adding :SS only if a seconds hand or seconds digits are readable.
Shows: 4:15
